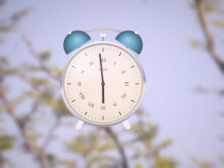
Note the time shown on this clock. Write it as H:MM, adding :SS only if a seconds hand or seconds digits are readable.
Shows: 5:59
